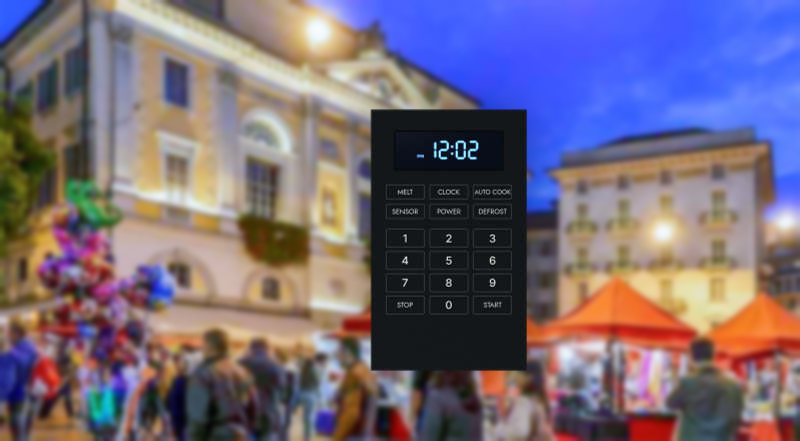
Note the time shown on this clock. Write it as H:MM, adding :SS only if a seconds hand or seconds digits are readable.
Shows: 12:02
